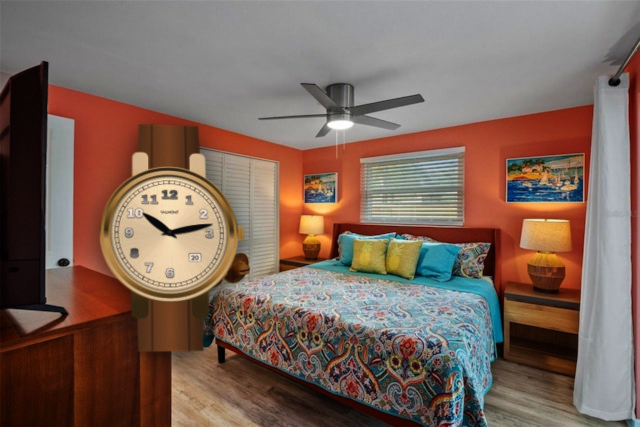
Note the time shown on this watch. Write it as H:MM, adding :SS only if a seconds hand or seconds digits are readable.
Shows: 10:13
